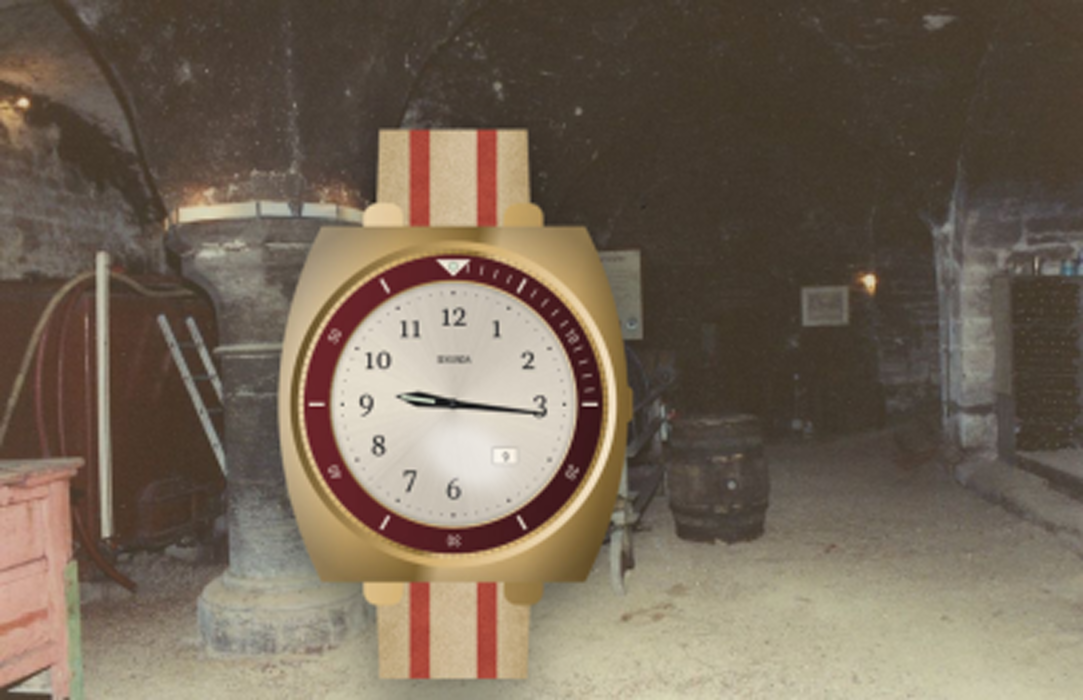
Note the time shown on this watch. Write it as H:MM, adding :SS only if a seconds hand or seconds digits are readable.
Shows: 9:16
